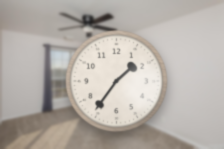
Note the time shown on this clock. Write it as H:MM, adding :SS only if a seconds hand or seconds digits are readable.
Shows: 1:36
